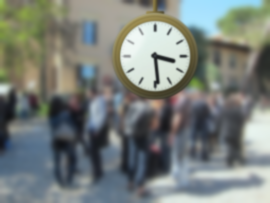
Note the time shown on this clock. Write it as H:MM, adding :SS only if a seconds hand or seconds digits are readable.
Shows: 3:29
